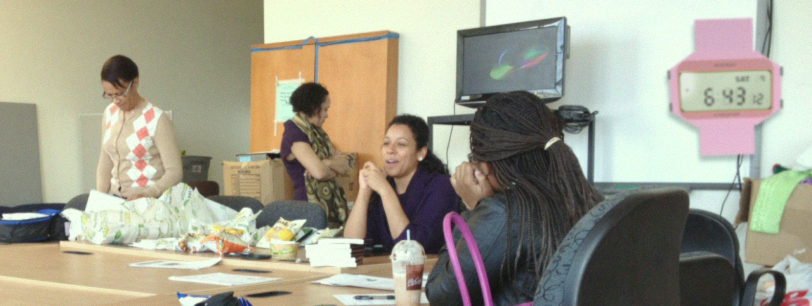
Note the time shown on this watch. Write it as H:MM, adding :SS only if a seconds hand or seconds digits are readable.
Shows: 6:43:12
